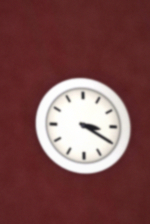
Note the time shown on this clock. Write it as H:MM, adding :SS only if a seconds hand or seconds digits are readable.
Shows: 3:20
